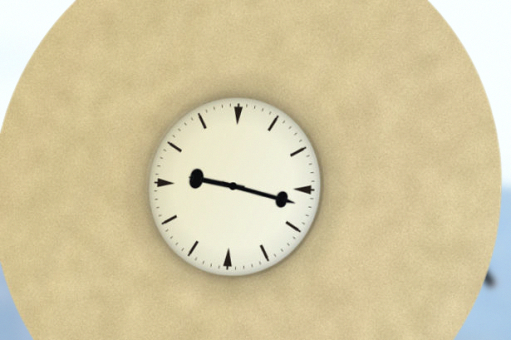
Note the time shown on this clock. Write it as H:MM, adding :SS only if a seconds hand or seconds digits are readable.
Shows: 9:17
